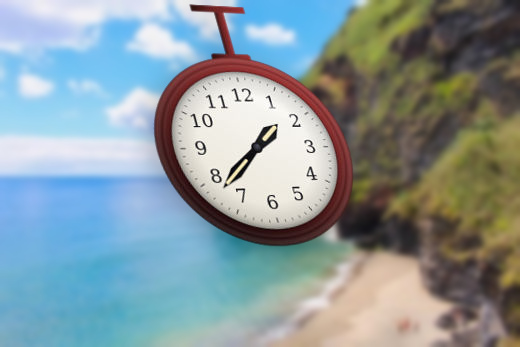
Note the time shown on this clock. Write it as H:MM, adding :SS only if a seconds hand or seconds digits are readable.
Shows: 1:38
